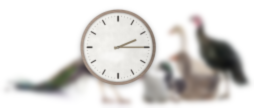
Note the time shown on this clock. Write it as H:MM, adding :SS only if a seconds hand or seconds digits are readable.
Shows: 2:15
